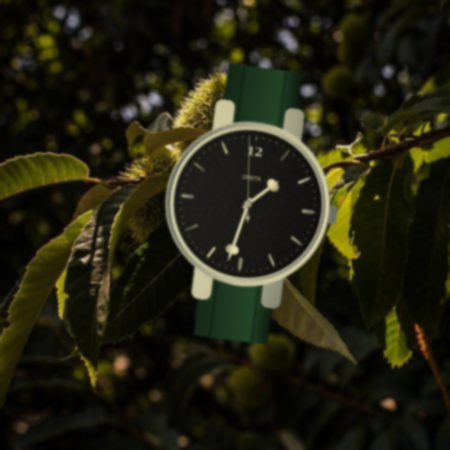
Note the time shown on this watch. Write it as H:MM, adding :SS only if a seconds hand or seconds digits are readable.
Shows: 1:31:59
